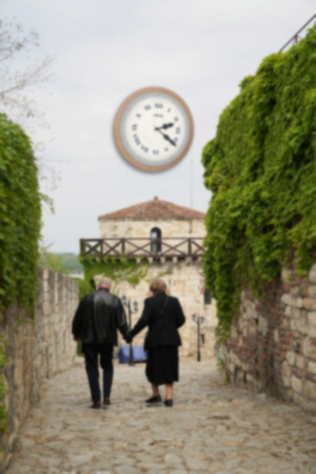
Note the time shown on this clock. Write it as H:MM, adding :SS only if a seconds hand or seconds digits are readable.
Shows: 2:21
